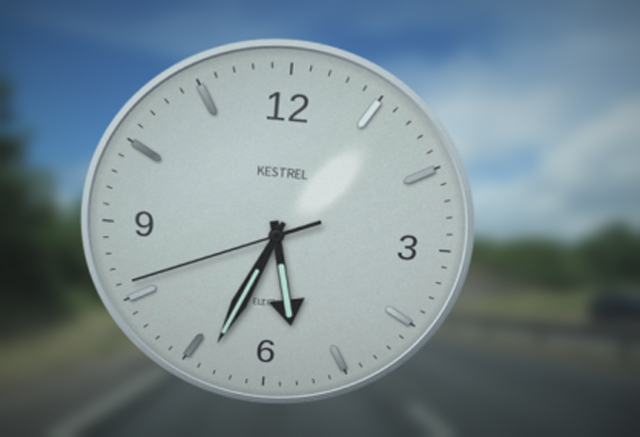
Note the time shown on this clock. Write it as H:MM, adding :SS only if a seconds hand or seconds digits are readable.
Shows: 5:33:41
